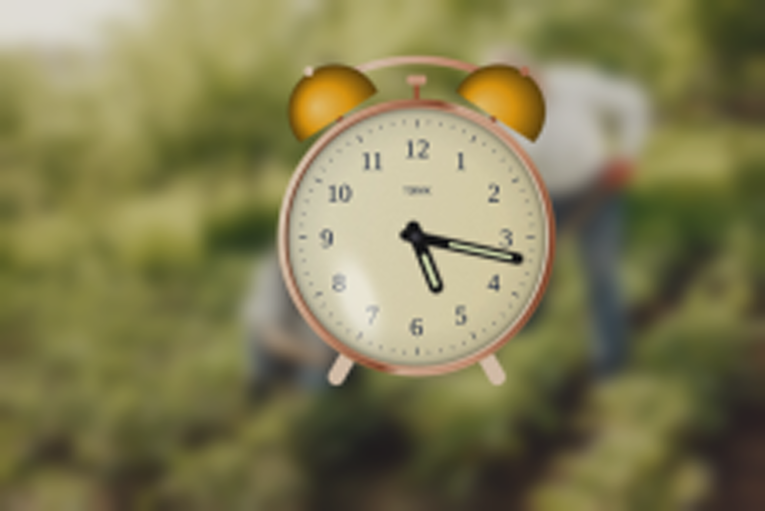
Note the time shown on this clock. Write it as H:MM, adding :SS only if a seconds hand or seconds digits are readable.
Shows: 5:17
